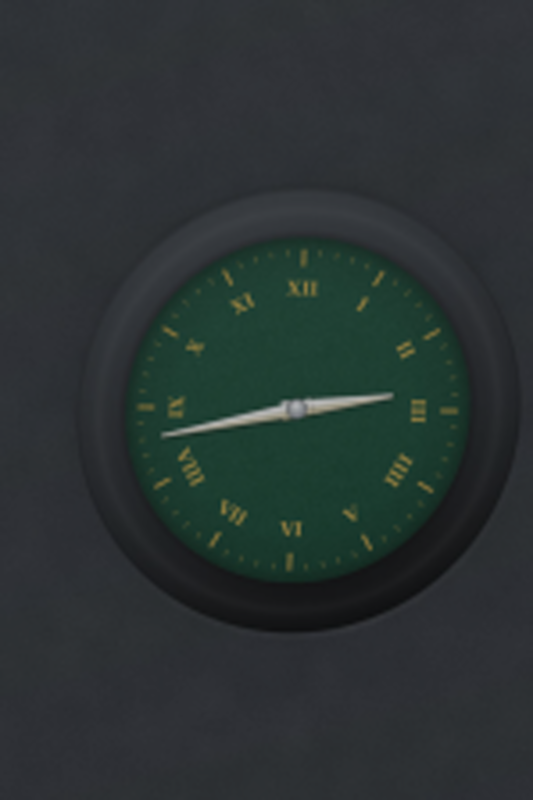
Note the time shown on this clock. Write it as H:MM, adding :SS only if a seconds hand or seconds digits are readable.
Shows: 2:43
